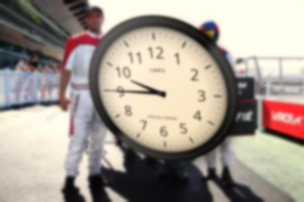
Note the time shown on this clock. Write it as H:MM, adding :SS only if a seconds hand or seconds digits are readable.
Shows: 9:45
